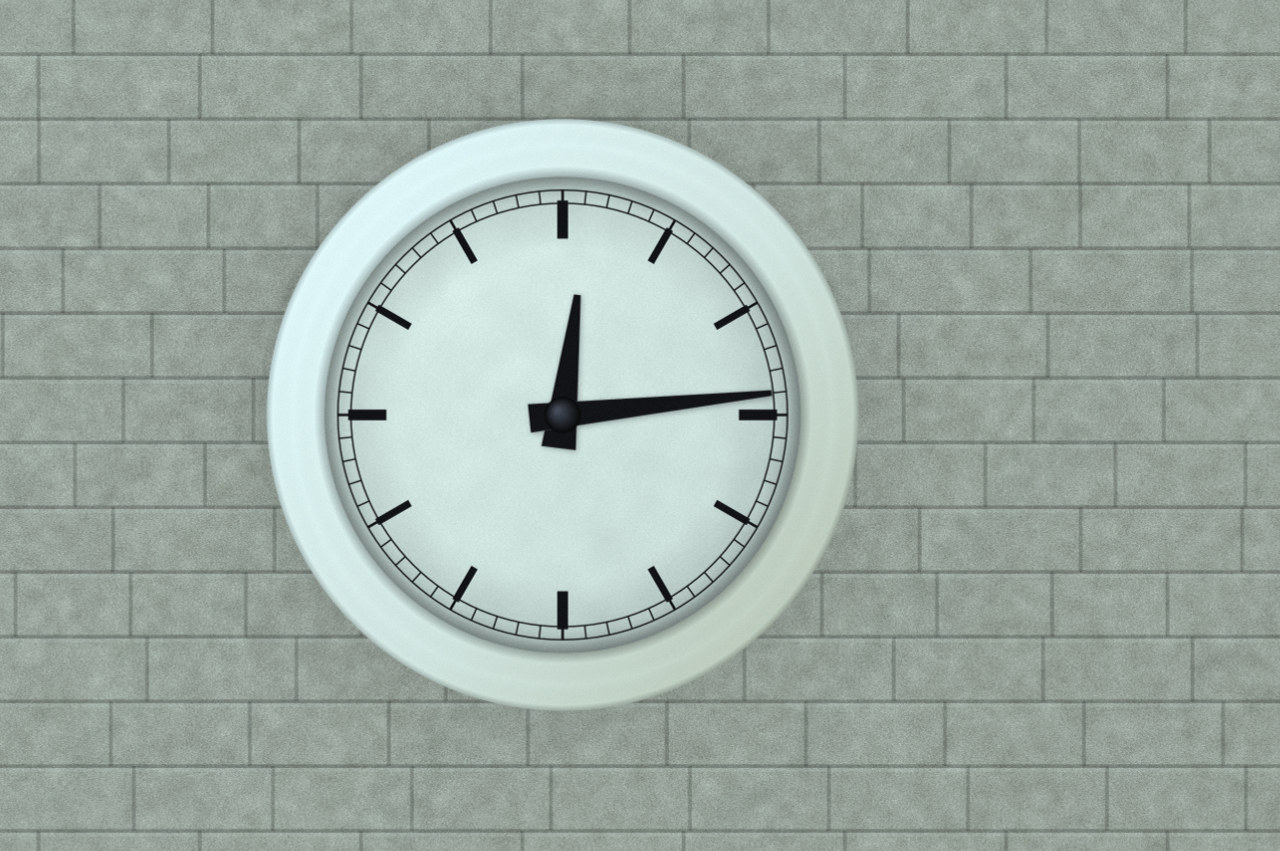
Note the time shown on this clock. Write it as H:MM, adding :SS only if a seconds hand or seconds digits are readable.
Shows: 12:14
